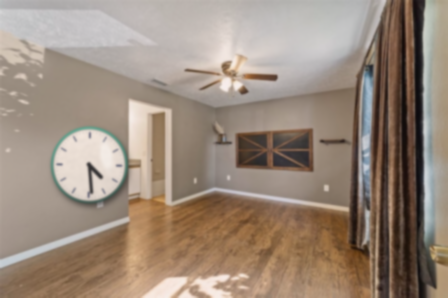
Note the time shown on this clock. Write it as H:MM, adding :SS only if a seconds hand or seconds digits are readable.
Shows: 4:29
